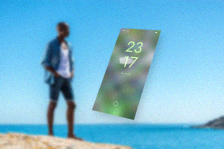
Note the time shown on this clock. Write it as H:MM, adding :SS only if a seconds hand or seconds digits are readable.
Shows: 23:17
